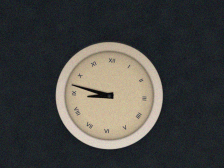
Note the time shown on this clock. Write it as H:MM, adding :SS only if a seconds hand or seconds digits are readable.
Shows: 8:47
